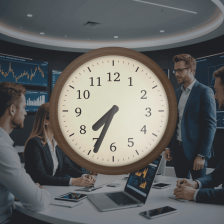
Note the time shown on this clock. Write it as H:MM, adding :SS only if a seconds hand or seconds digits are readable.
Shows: 7:34
